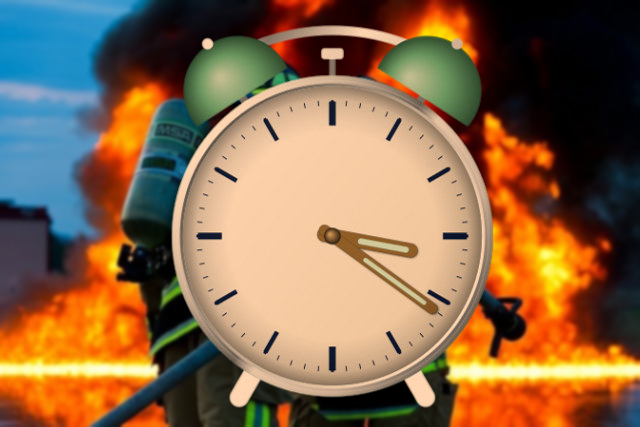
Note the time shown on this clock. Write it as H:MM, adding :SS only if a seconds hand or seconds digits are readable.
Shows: 3:21
